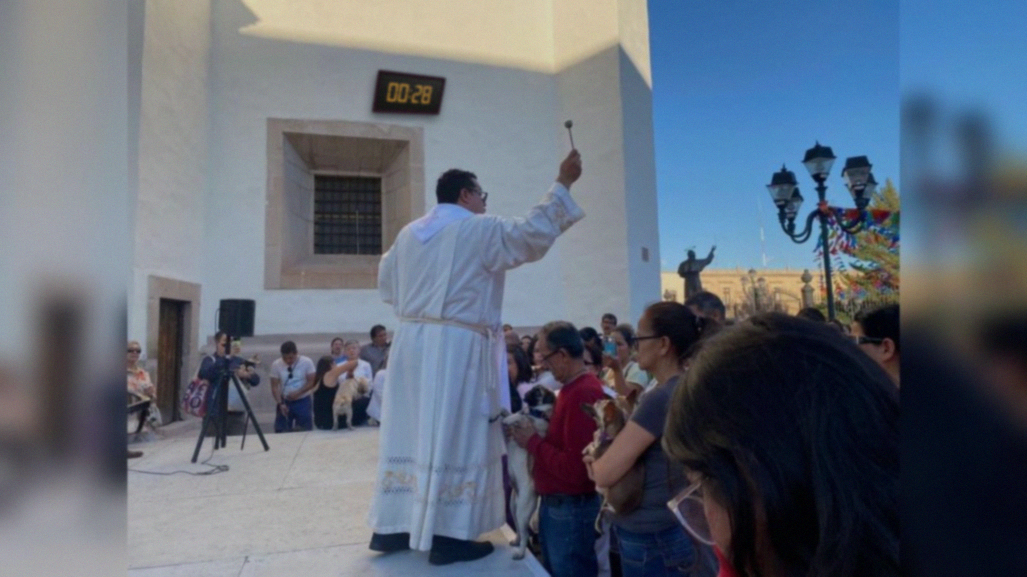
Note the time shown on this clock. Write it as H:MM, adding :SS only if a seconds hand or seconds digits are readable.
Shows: 0:28
